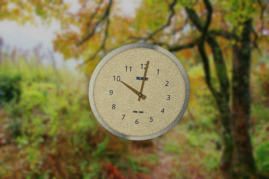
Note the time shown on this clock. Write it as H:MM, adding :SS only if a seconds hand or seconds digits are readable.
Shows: 10:01
